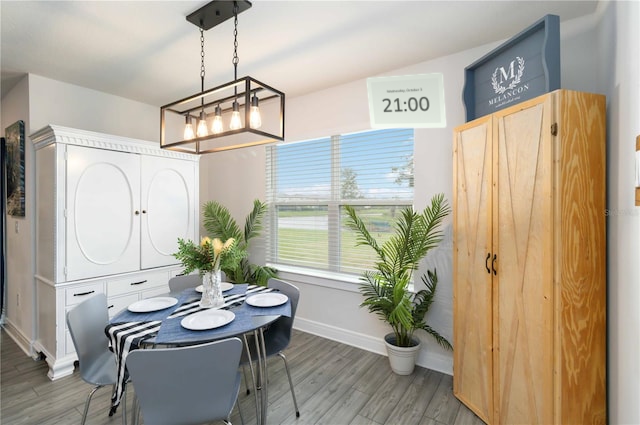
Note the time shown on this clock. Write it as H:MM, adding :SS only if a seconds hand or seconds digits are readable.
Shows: 21:00
